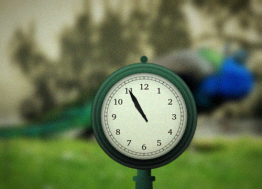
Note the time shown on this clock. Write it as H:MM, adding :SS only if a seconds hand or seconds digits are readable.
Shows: 10:55
